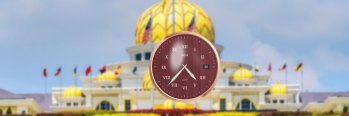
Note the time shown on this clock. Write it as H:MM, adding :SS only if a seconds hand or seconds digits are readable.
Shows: 4:37
